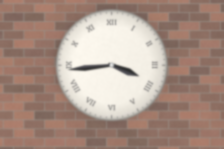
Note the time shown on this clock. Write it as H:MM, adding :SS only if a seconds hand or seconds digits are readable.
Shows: 3:44
